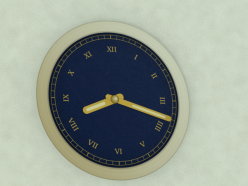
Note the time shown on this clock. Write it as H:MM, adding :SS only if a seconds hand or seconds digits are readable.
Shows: 8:18
